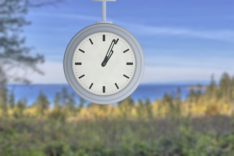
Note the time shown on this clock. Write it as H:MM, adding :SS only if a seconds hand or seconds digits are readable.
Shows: 1:04
